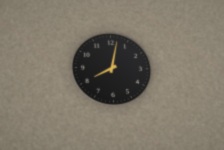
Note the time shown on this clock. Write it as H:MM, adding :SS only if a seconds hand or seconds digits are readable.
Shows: 8:02
